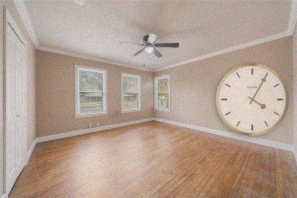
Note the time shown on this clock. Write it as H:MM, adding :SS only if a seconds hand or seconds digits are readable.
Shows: 4:05
